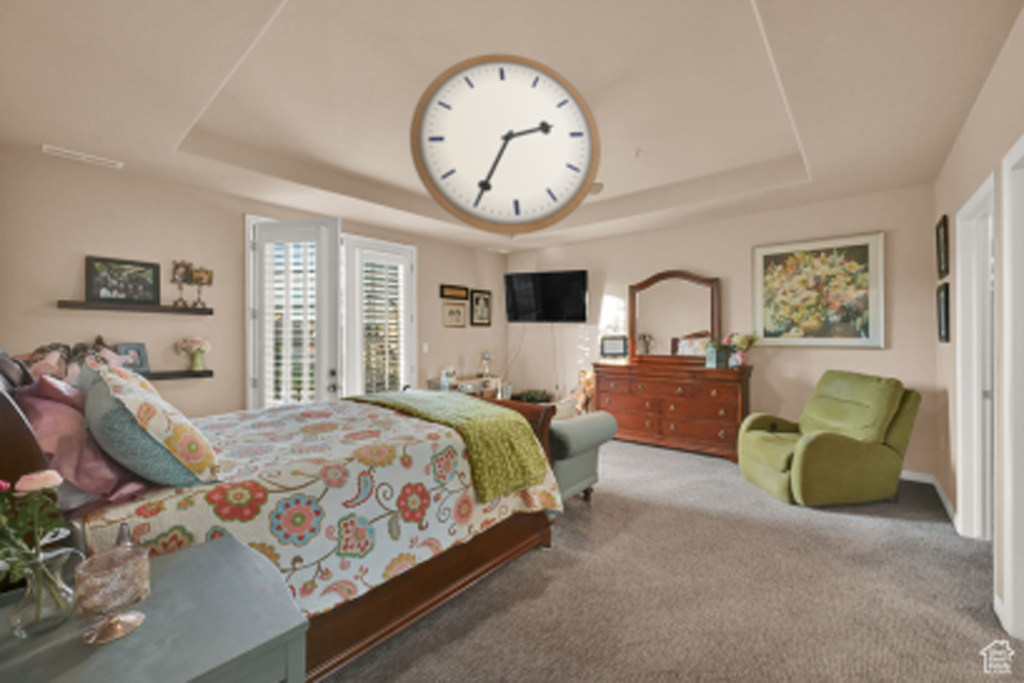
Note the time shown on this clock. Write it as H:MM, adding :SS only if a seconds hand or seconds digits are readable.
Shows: 2:35
